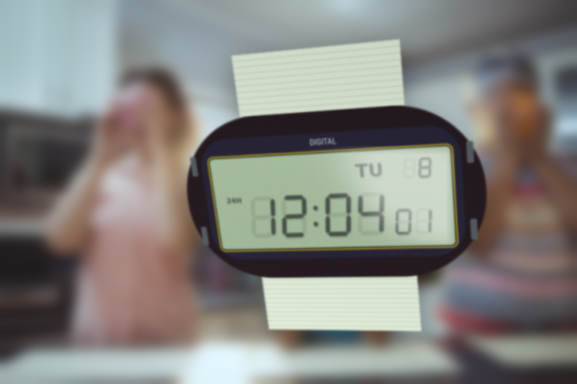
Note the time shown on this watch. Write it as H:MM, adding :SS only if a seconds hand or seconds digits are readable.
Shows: 12:04:01
